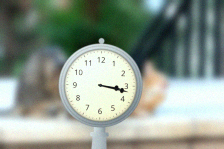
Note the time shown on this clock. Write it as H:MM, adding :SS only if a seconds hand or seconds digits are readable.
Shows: 3:17
